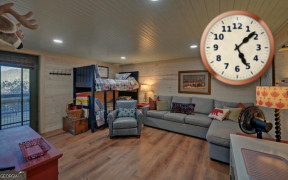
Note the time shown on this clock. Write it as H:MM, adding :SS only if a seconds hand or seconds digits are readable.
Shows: 5:08
